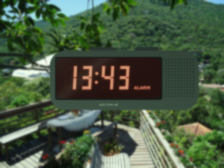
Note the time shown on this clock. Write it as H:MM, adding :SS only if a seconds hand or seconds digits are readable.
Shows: 13:43
